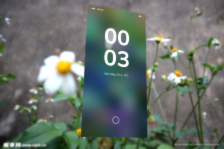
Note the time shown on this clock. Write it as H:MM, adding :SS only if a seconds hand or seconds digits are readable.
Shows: 0:03
